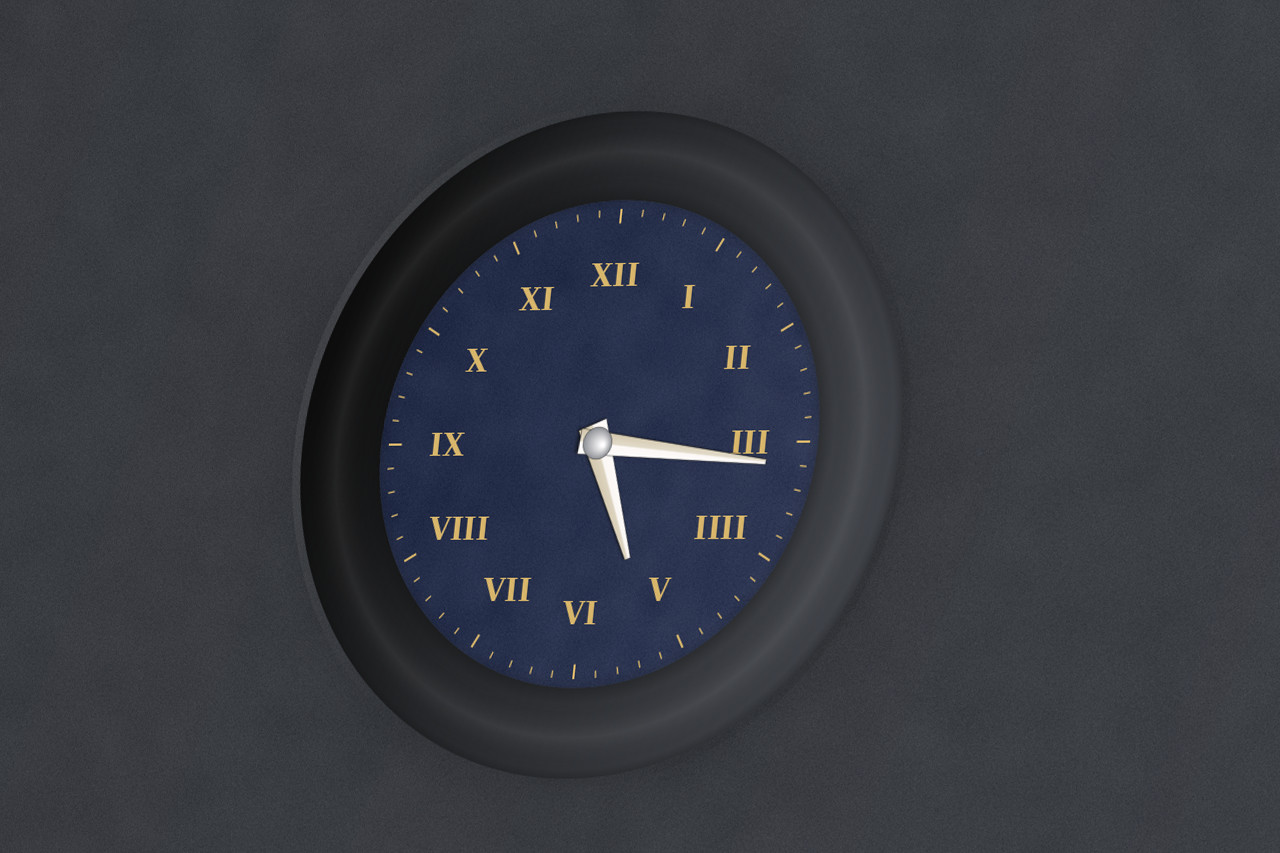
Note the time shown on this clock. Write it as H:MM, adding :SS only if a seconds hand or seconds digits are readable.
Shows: 5:16
